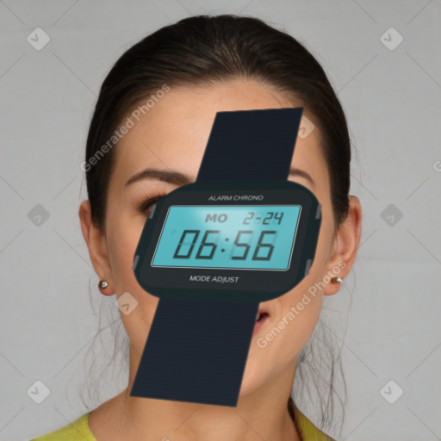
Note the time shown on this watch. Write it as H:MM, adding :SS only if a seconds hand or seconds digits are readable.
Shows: 6:56
